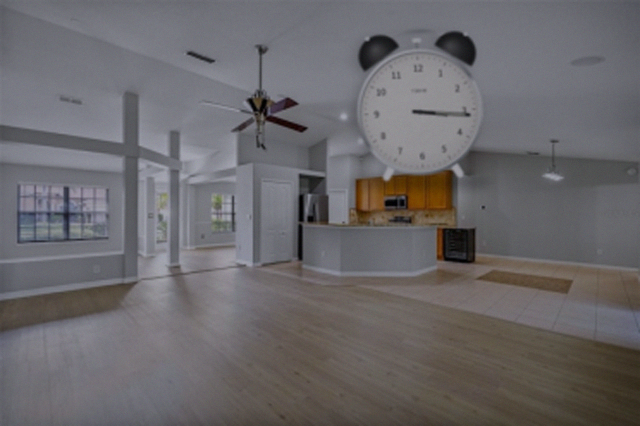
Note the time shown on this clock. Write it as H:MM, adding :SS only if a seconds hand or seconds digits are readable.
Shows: 3:16
